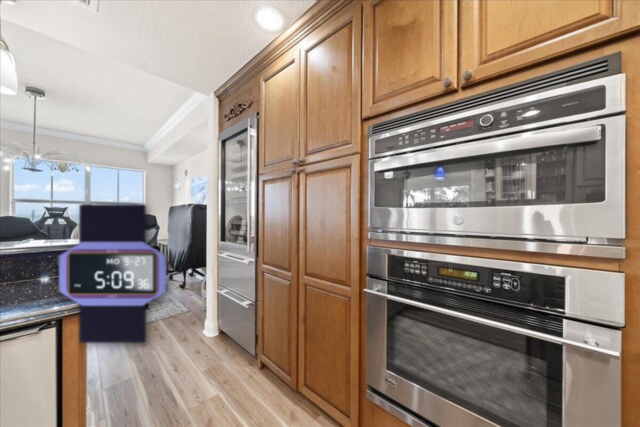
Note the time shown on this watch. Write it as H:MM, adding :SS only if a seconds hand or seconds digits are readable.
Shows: 5:09
